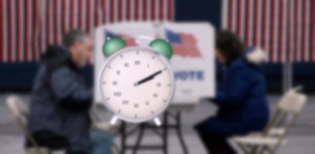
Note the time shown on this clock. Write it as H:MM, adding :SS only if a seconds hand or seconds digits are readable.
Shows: 2:10
